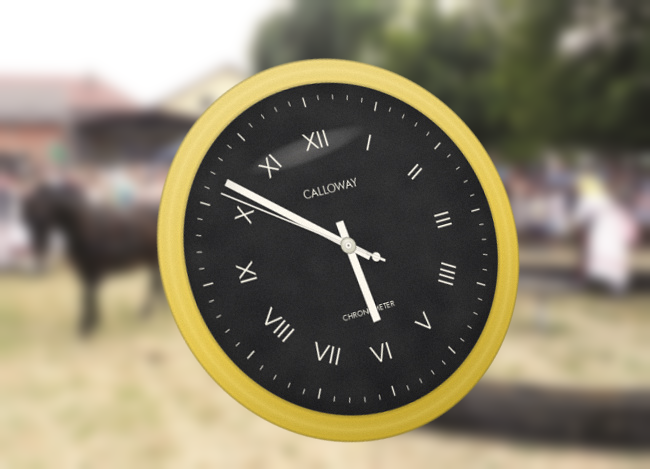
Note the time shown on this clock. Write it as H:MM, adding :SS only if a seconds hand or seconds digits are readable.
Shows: 5:51:51
